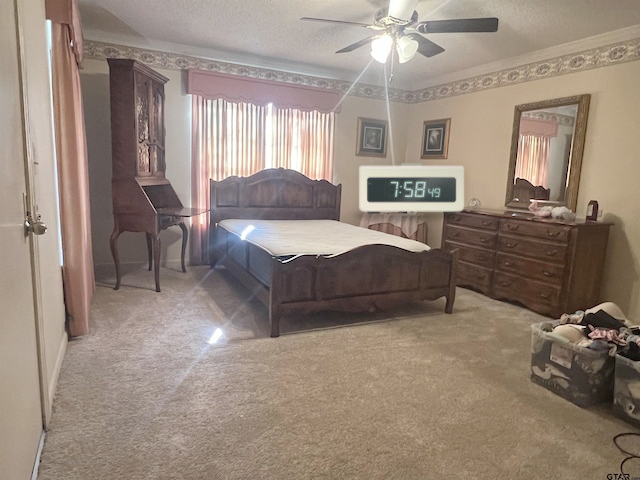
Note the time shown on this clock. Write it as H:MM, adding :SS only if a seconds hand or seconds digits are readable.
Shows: 7:58
